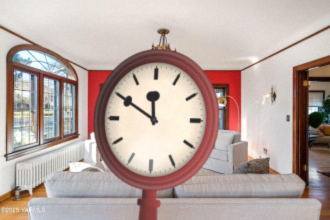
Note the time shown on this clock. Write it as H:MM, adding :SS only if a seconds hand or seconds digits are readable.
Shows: 11:50
